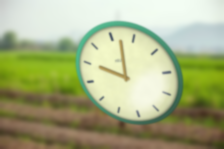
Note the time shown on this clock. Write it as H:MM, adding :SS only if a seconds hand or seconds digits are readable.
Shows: 10:02
